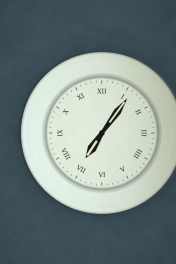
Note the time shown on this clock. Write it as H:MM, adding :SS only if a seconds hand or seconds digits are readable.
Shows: 7:06
